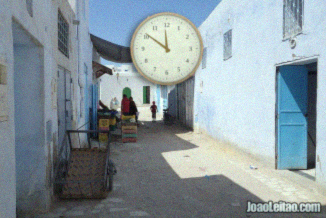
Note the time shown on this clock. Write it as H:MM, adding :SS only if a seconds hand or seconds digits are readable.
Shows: 11:51
